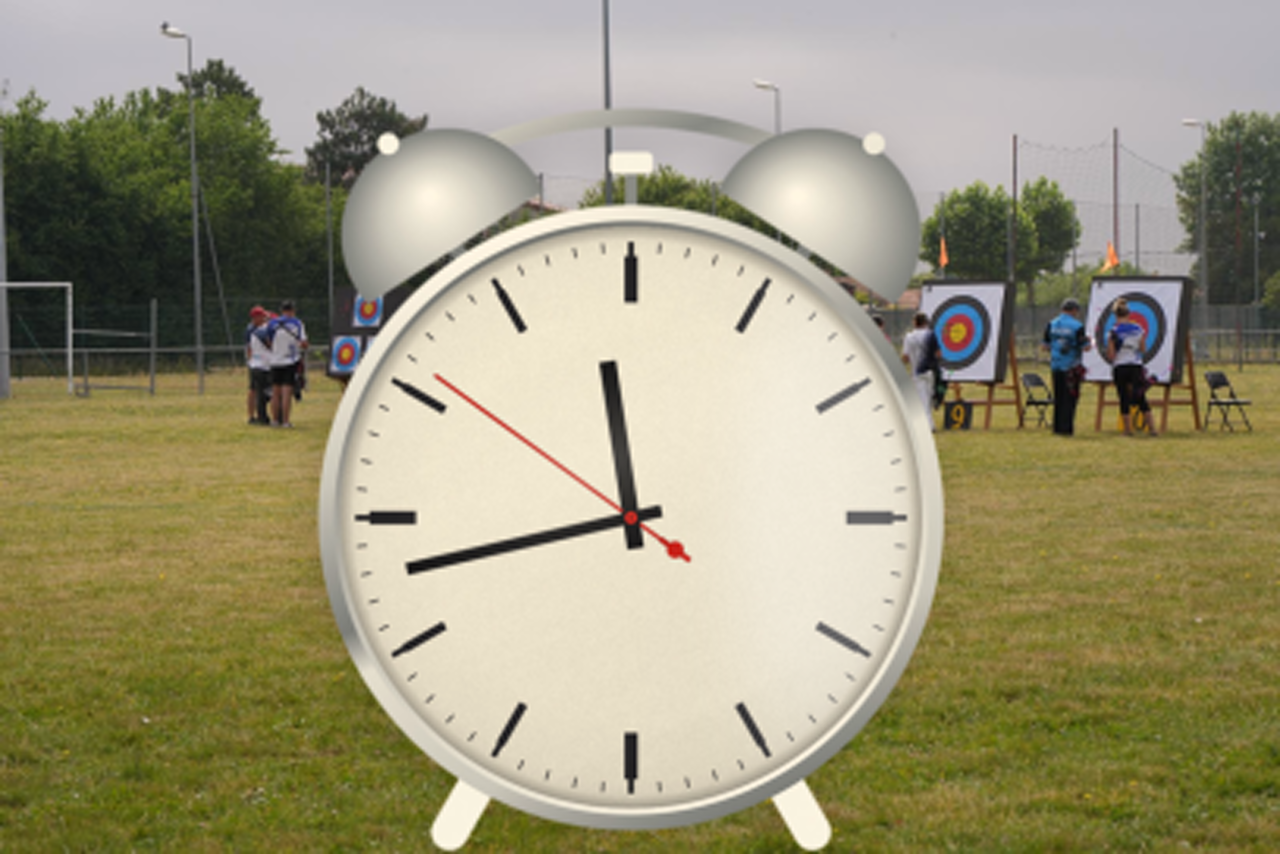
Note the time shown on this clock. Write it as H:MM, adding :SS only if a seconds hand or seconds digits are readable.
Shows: 11:42:51
